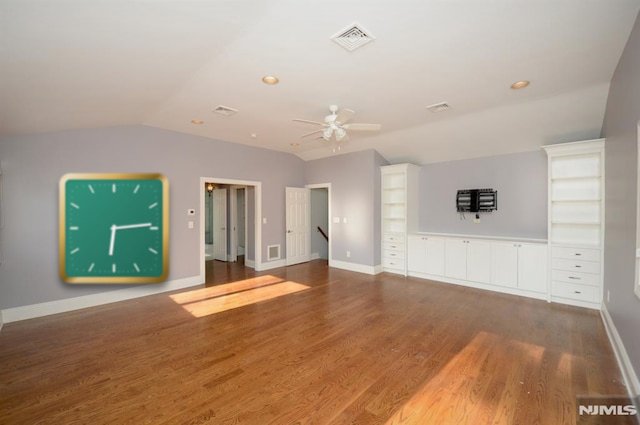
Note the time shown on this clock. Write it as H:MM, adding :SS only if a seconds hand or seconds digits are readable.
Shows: 6:14
